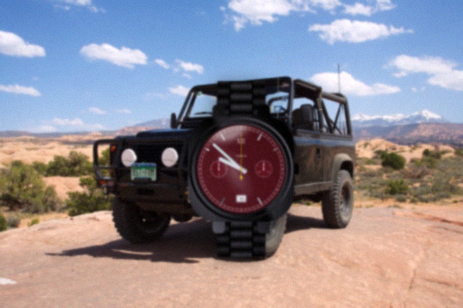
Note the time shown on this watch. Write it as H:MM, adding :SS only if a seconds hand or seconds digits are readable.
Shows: 9:52
